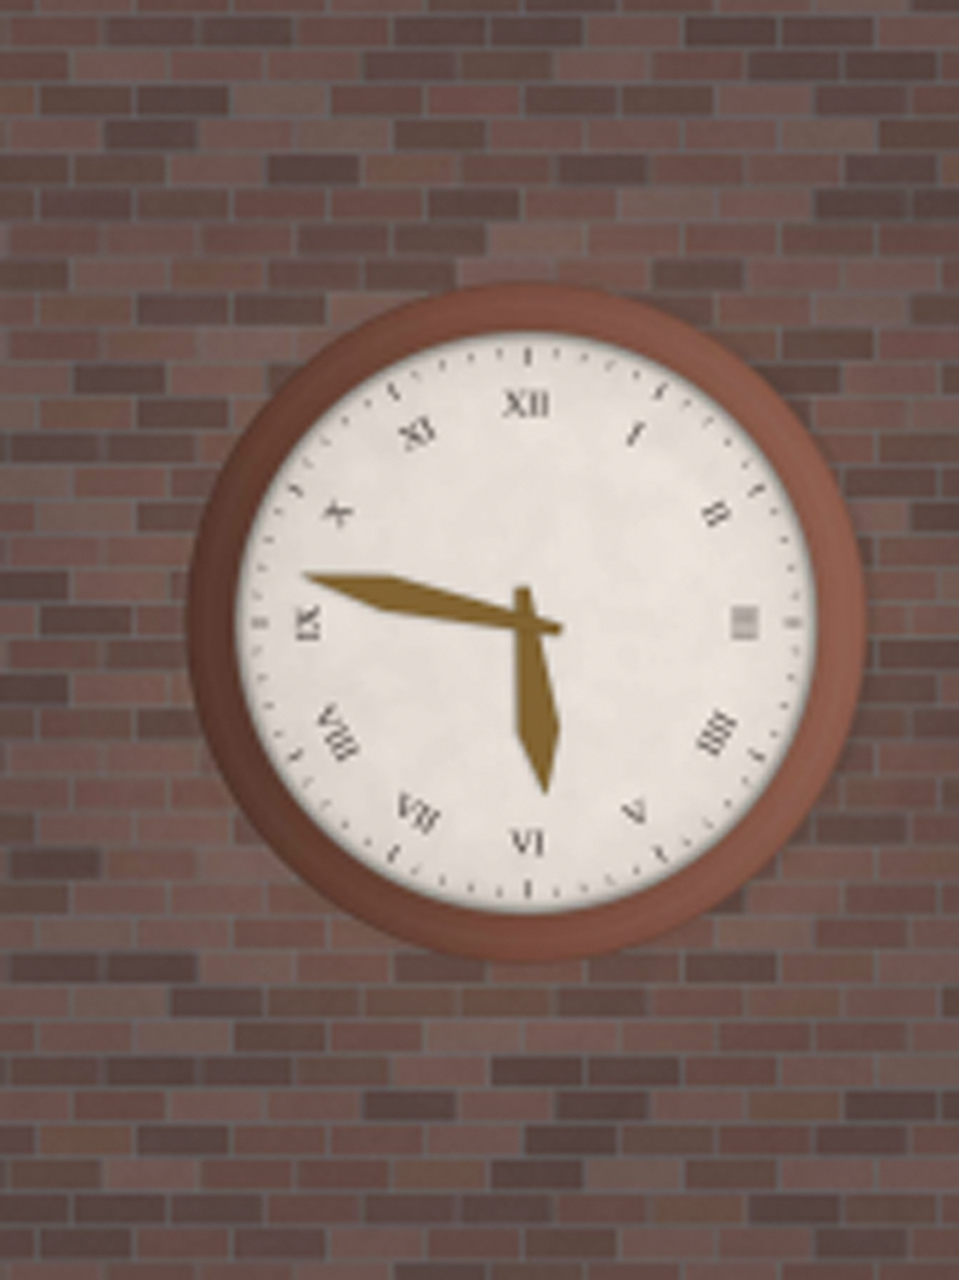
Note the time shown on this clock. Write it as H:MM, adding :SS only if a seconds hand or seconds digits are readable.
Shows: 5:47
